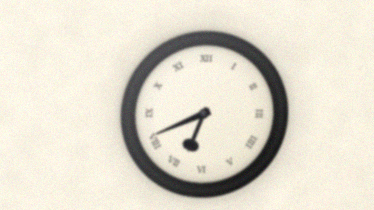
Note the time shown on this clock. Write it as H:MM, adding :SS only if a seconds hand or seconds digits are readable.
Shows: 6:41
